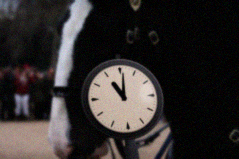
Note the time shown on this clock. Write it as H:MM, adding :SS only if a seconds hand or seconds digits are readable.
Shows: 11:01
